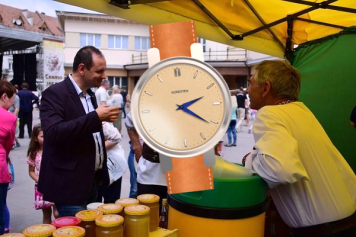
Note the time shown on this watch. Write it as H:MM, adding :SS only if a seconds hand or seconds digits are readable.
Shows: 2:21
